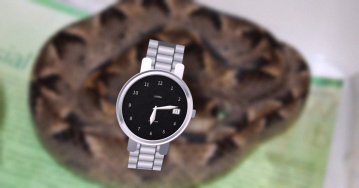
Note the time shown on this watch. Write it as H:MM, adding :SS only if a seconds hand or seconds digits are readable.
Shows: 6:13
